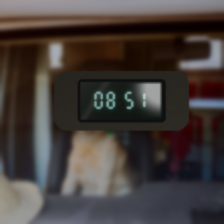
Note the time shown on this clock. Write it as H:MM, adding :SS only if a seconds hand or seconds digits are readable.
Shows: 8:51
